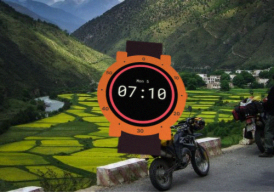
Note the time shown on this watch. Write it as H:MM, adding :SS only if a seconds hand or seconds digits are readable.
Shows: 7:10
